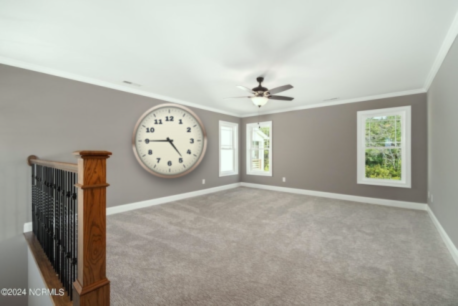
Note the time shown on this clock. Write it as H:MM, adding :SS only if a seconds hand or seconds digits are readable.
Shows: 4:45
